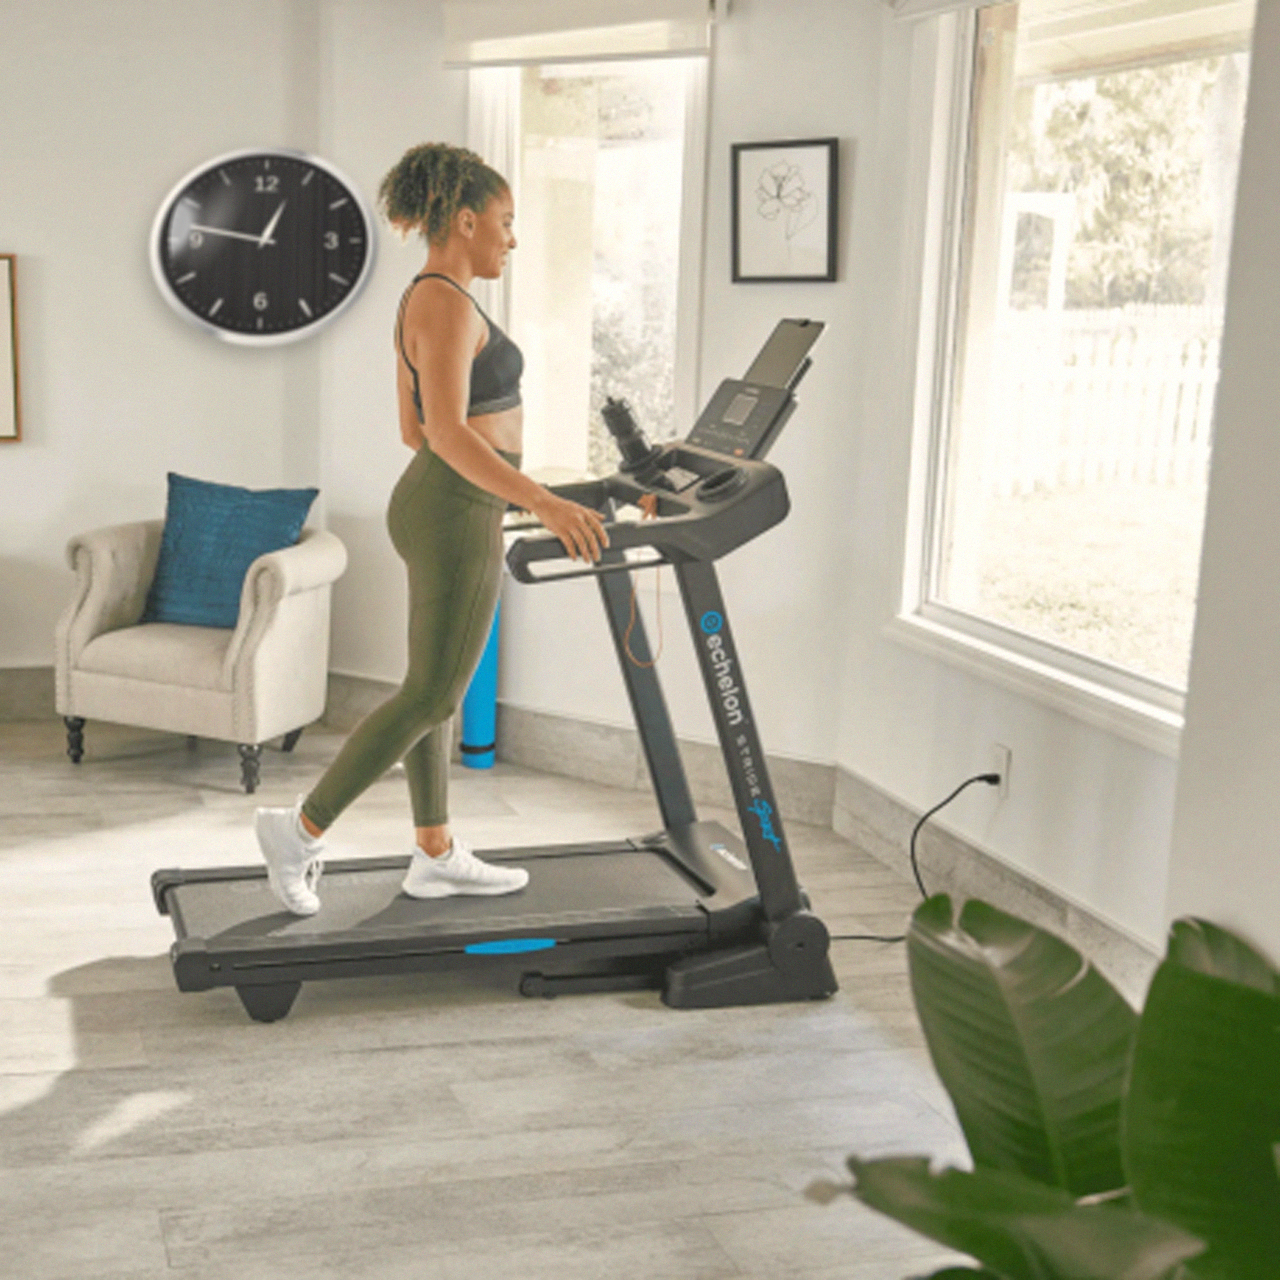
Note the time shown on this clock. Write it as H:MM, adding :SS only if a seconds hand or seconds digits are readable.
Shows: 12:47
